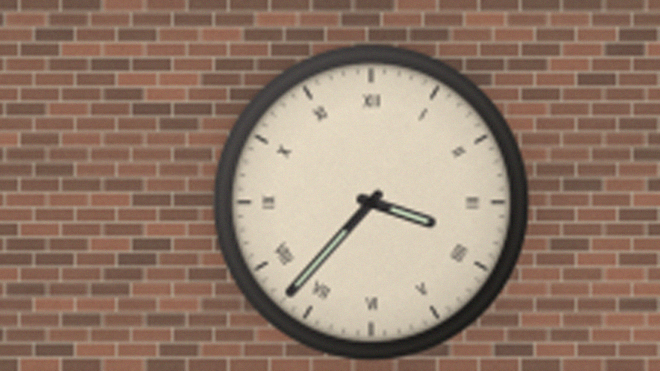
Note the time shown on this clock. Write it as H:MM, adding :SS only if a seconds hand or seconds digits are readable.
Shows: 3:37
